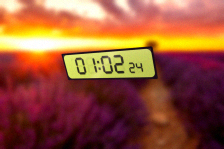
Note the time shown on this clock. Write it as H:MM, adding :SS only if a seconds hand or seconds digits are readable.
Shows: 1:02:24
